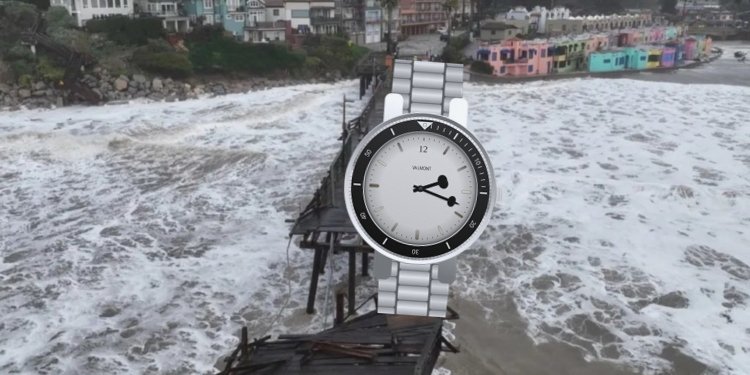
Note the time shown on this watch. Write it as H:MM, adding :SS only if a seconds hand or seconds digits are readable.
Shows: 2:18
